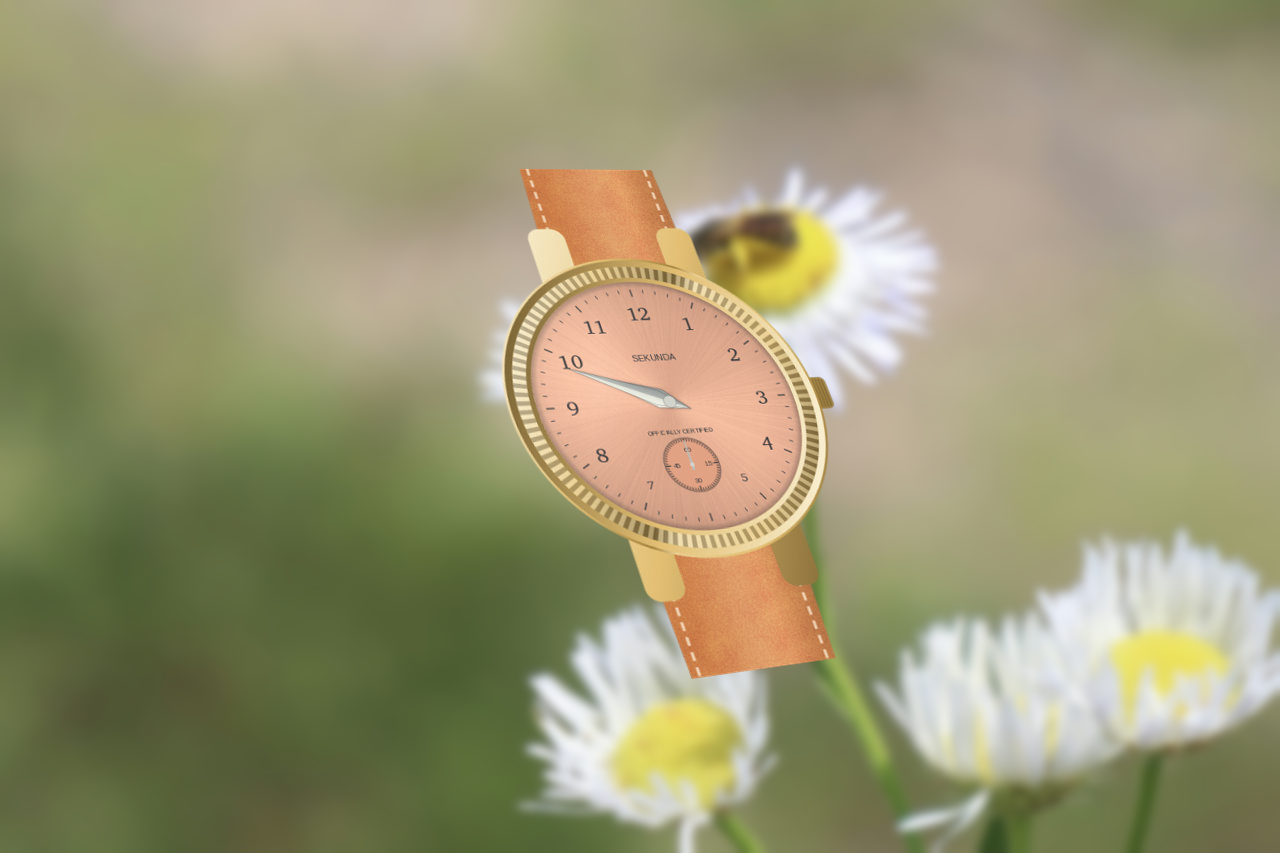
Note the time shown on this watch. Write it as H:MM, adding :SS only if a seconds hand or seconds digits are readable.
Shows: 9:49
